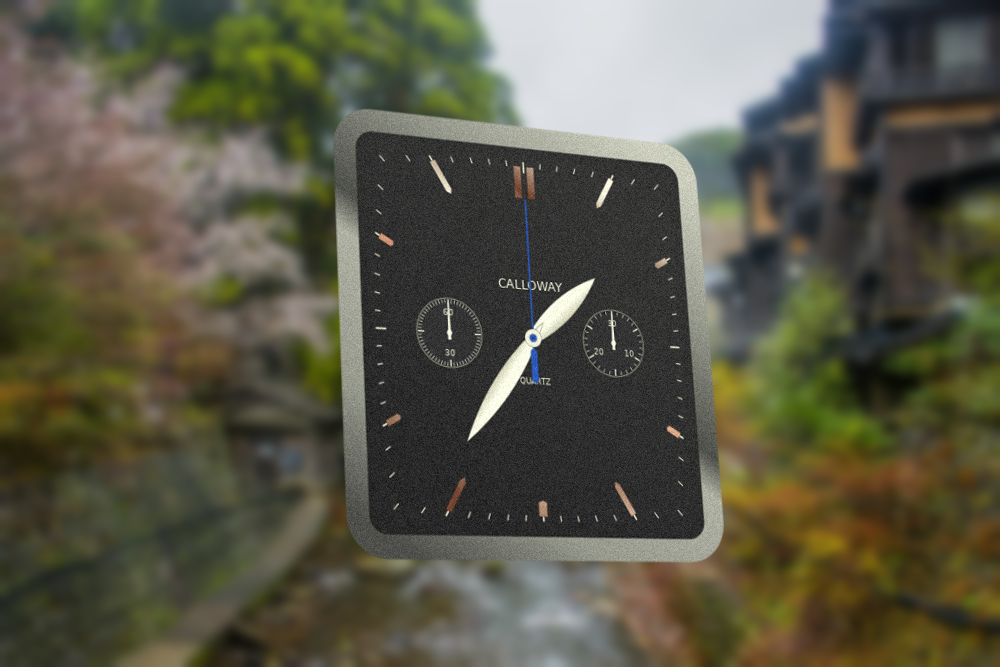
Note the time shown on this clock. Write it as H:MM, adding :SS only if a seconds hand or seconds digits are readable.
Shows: 1:36:00
